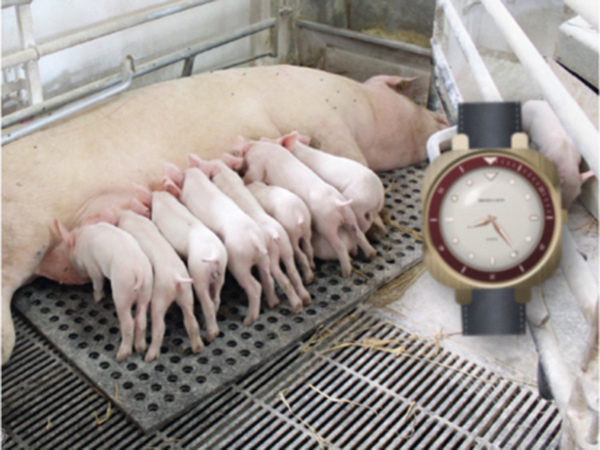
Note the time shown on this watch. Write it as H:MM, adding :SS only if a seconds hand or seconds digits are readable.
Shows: 8:24
